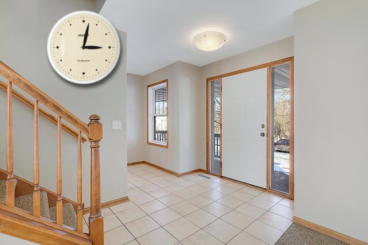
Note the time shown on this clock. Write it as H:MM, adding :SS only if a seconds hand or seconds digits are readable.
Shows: 3:02
